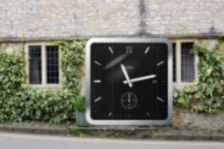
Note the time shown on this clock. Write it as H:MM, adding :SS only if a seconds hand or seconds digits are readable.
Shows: 11:13
